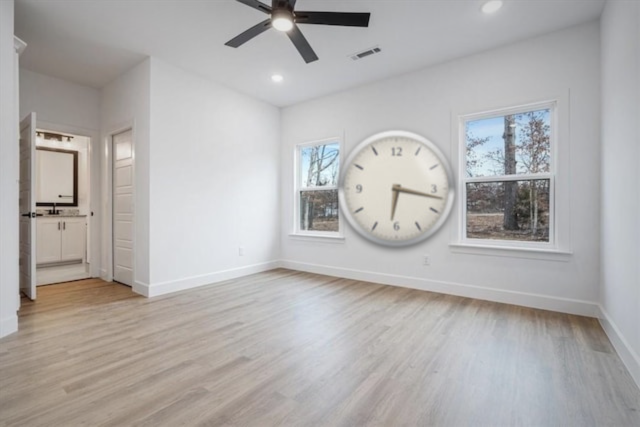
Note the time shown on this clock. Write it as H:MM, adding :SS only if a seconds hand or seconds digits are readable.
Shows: 6:17
